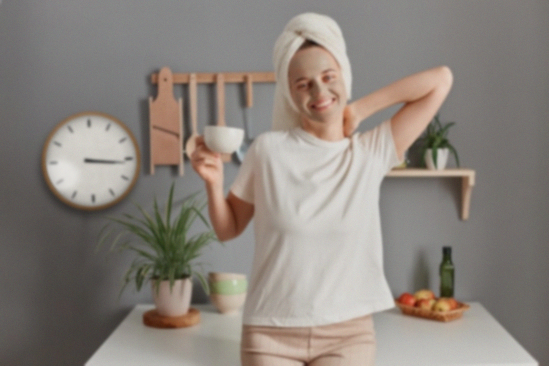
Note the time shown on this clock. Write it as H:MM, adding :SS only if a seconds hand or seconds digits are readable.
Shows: 3:16
